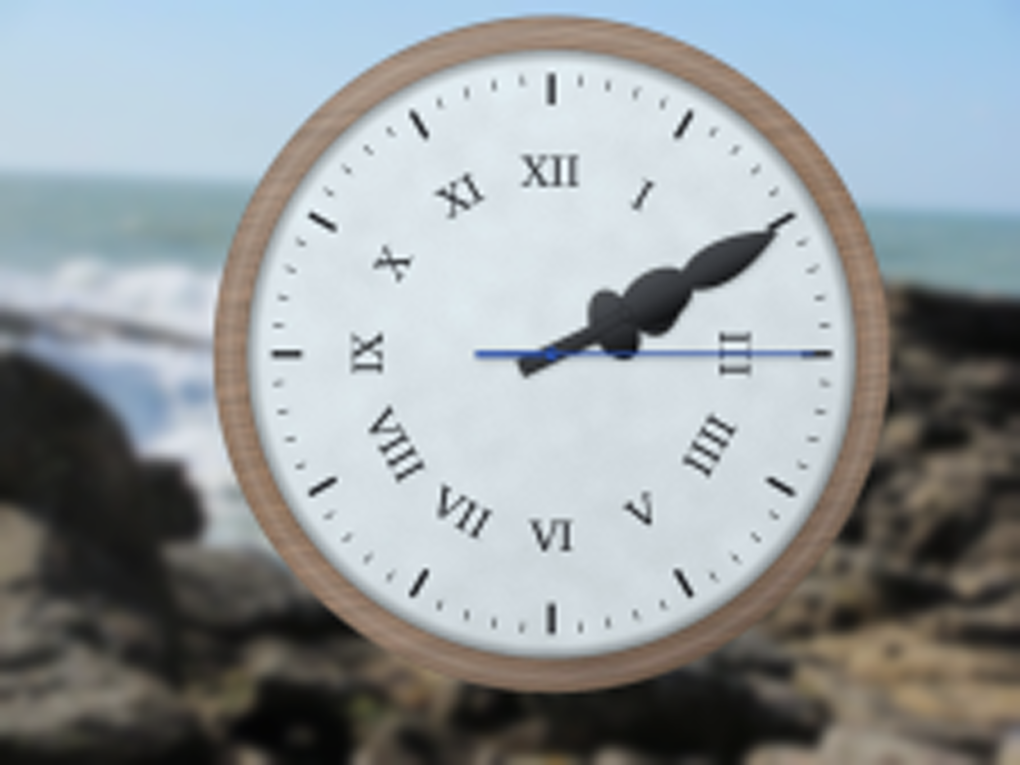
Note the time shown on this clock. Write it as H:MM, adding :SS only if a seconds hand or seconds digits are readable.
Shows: 2:10:15
